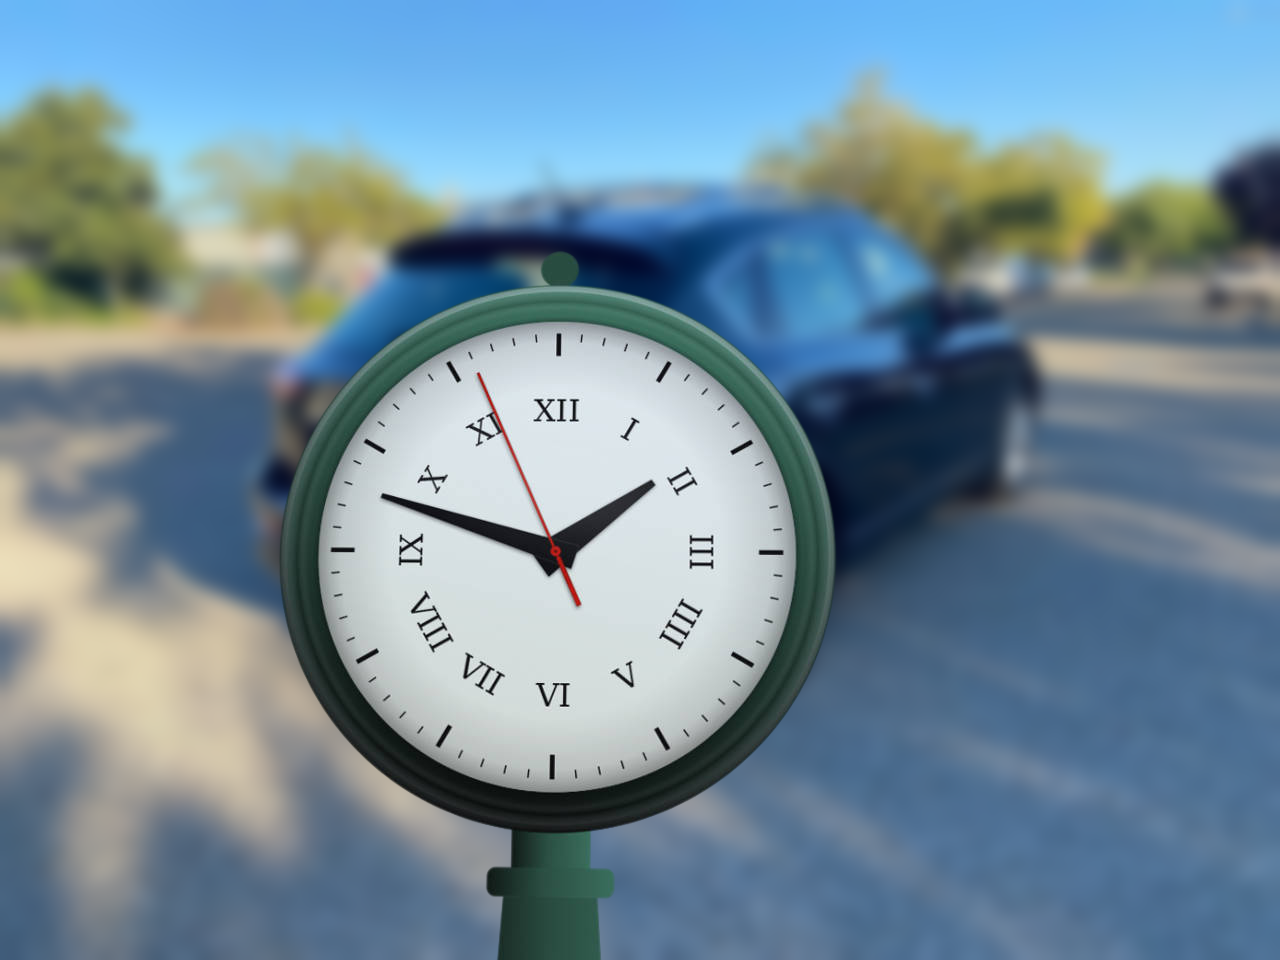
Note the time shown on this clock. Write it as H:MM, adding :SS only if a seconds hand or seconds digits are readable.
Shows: 1:47:56
